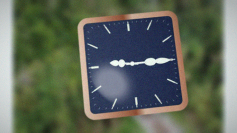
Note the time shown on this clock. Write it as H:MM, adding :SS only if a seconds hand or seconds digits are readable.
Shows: 9:15
